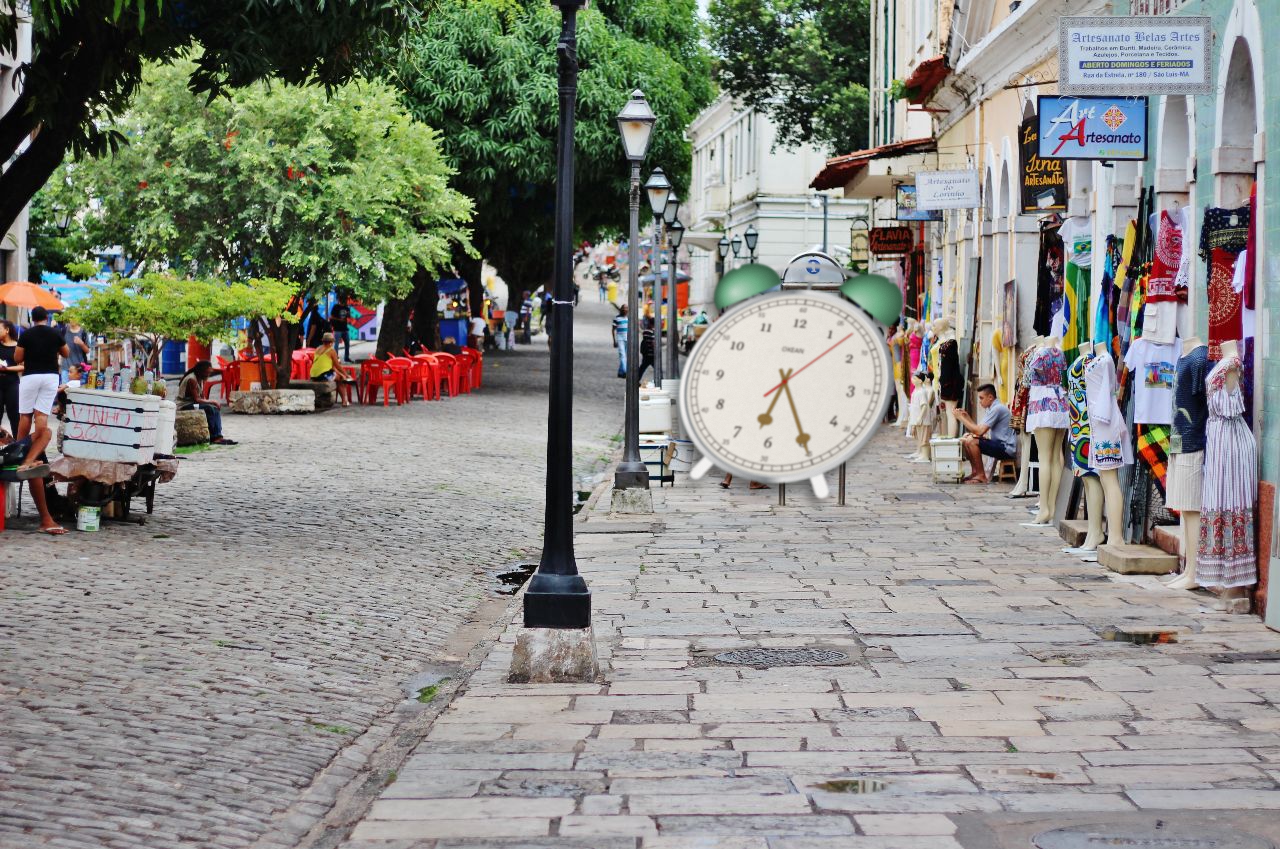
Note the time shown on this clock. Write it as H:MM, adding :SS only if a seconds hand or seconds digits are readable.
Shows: 6:25:07
